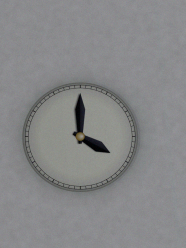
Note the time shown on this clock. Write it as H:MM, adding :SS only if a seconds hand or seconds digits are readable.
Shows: 4:00
